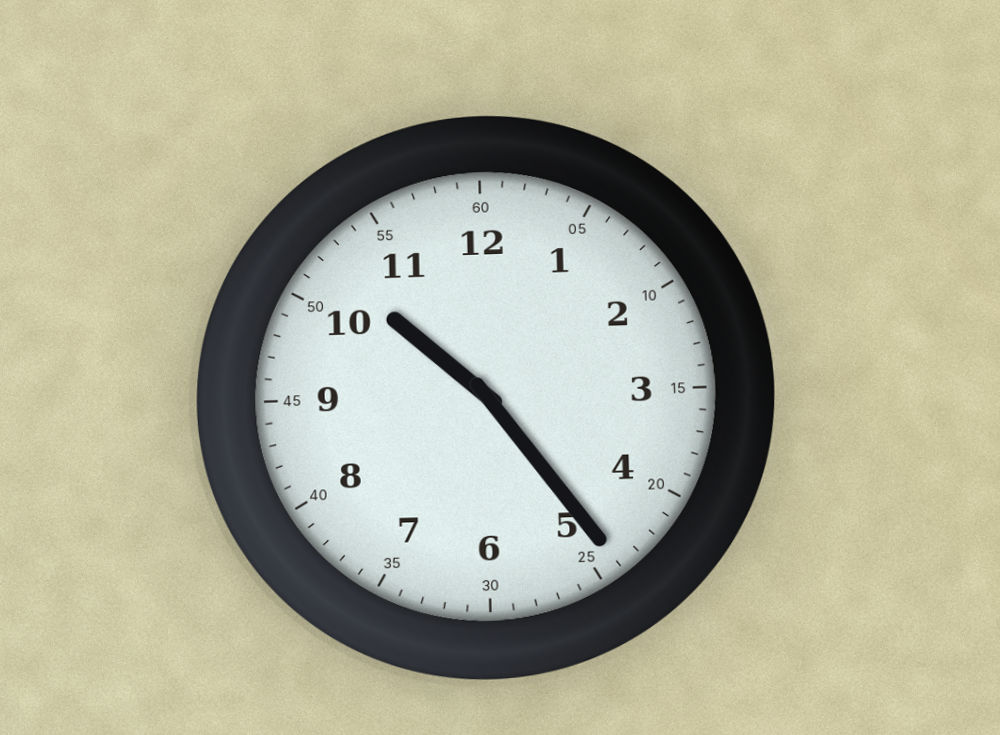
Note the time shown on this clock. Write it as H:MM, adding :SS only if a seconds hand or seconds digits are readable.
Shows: 10:24
